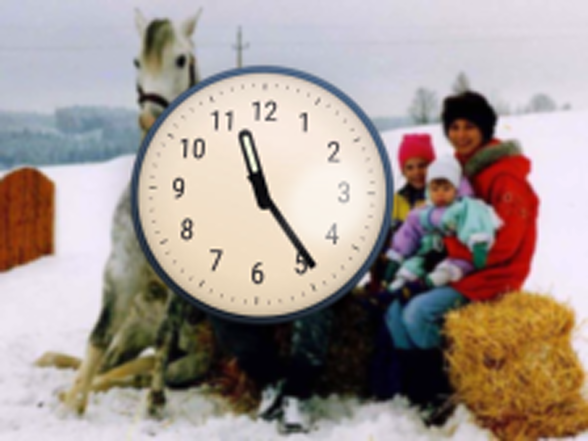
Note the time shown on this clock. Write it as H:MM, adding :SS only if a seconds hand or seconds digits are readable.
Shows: 11:24
